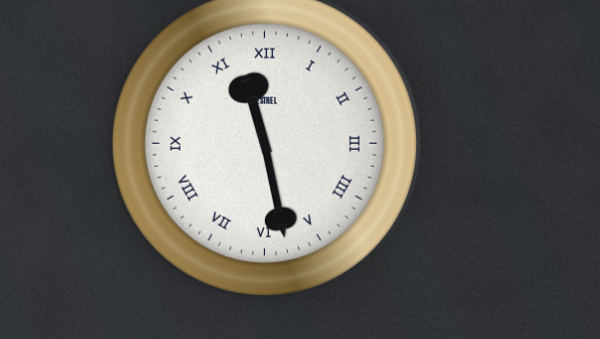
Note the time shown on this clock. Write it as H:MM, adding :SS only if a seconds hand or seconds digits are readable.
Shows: 11:28
